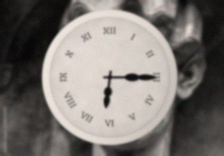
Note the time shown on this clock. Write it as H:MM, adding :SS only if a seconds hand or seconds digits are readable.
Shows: 6:15
